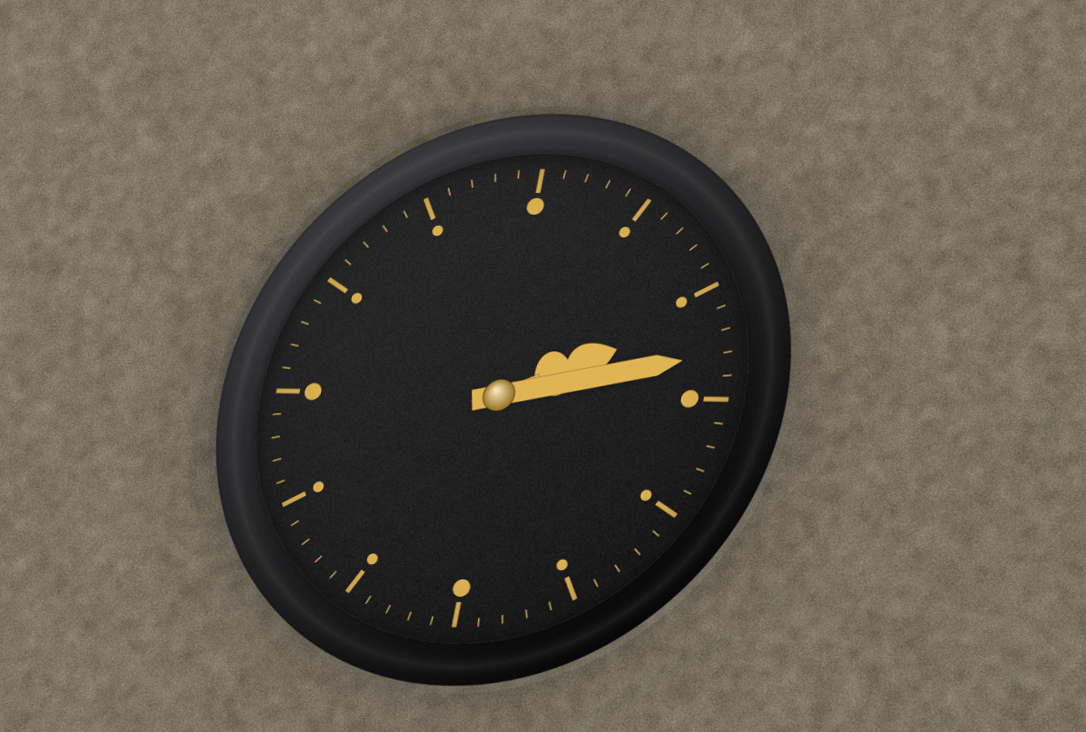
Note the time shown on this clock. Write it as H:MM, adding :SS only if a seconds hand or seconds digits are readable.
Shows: 2:13
